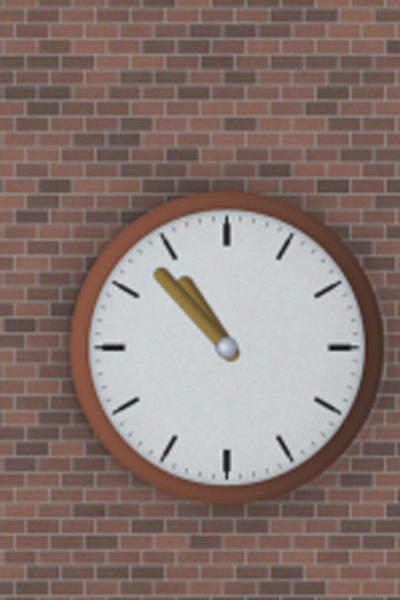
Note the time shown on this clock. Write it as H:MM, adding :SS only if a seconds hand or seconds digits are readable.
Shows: 10:53
